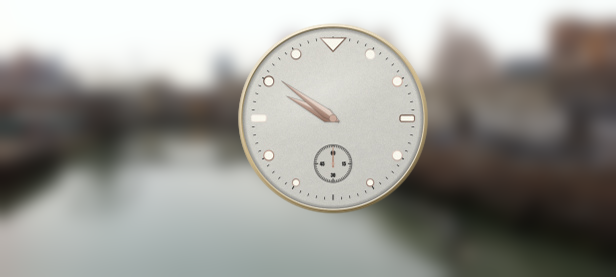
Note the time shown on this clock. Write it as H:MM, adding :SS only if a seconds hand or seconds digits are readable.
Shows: 9:51
